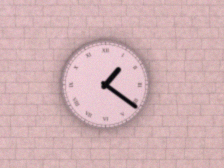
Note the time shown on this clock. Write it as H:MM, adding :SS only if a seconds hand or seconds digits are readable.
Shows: 1:21
